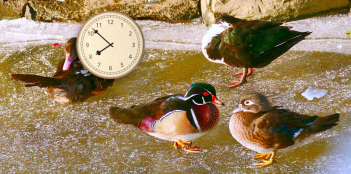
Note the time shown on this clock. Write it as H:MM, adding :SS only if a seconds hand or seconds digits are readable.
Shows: 7:52
